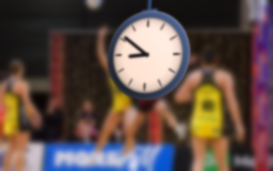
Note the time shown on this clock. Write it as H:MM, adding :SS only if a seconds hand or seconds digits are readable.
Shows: 8:51
